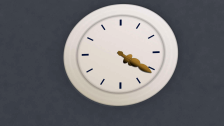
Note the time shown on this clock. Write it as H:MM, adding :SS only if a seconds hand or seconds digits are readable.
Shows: 4:21
